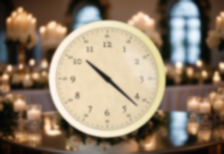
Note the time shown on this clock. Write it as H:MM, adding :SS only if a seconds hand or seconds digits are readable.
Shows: 10:22
